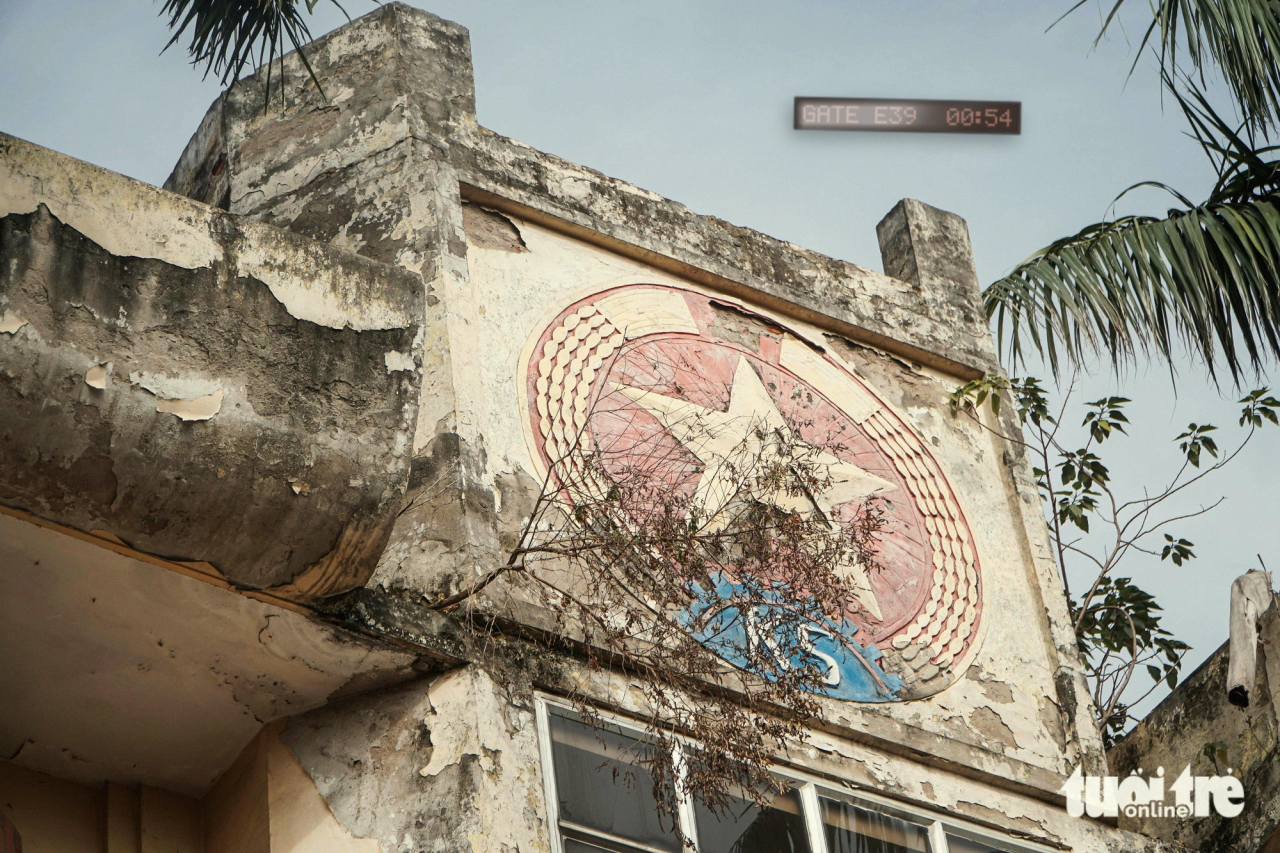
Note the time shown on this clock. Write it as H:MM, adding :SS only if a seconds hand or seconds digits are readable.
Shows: 0:54
